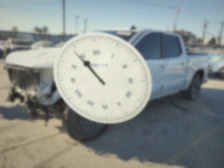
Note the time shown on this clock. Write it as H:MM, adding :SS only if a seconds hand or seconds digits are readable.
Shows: 10:54
